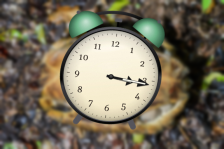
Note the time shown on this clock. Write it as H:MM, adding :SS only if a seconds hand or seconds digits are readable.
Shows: 3:16
